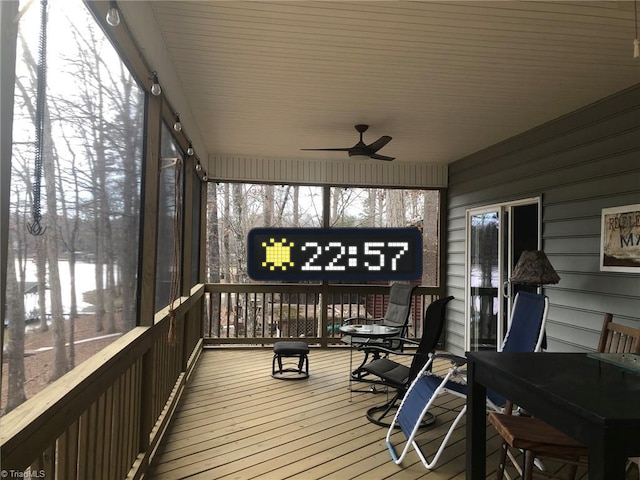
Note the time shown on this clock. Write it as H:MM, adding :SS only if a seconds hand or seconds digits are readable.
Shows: 22:57
